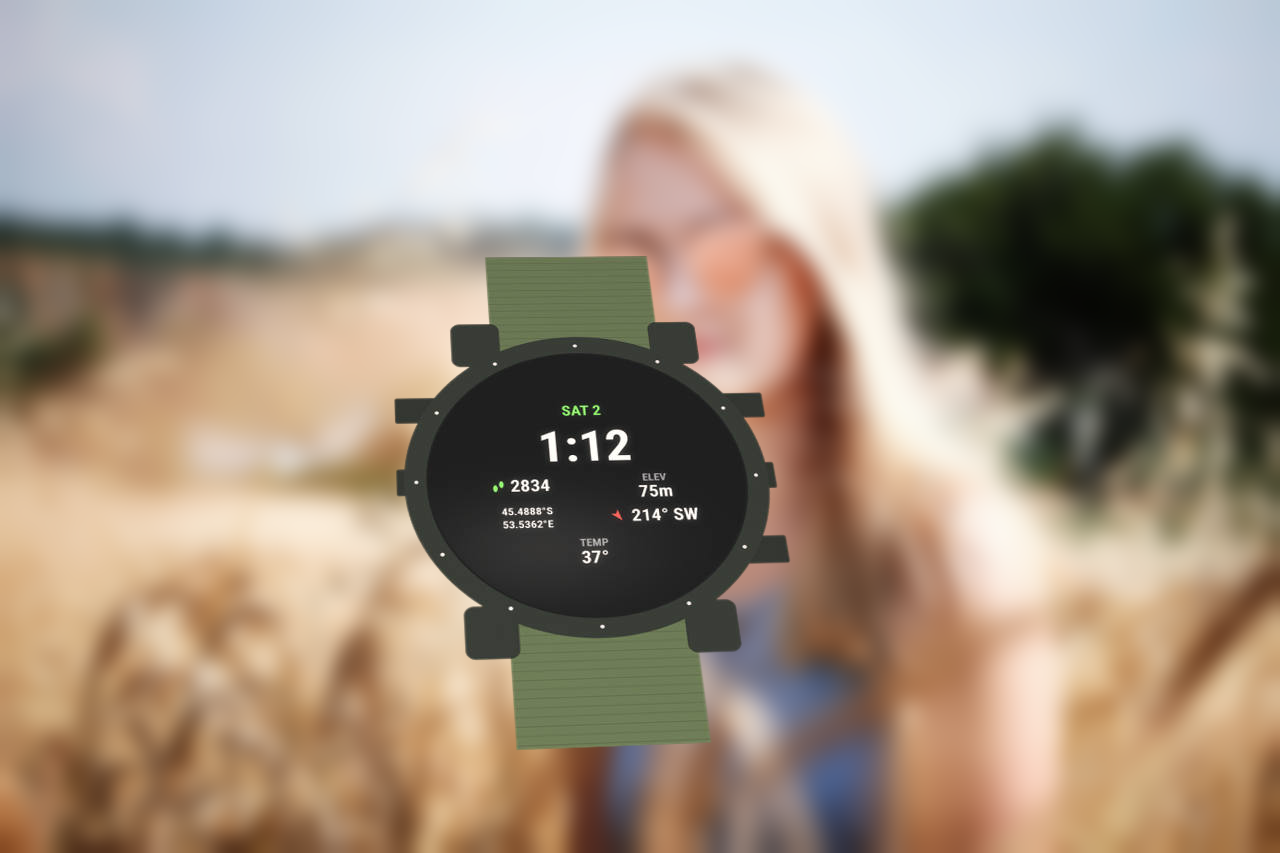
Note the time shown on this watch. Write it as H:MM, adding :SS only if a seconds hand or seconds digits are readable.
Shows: 1:12
